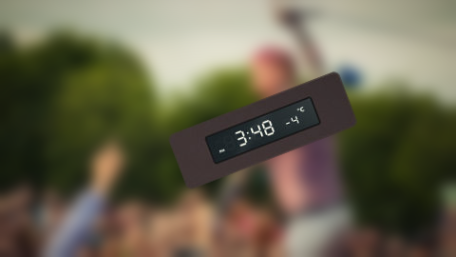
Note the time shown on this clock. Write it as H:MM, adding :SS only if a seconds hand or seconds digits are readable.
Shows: 3:48
